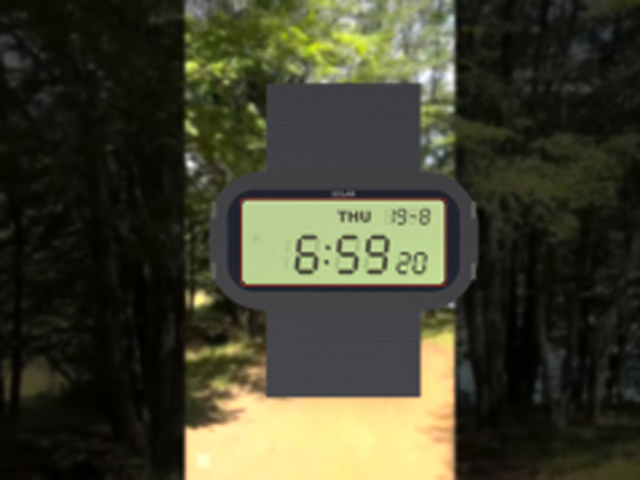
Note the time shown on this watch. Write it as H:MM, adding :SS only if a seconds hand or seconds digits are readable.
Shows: 6:59:20
